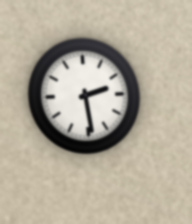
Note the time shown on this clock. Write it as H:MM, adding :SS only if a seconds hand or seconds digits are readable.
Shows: 2:29
